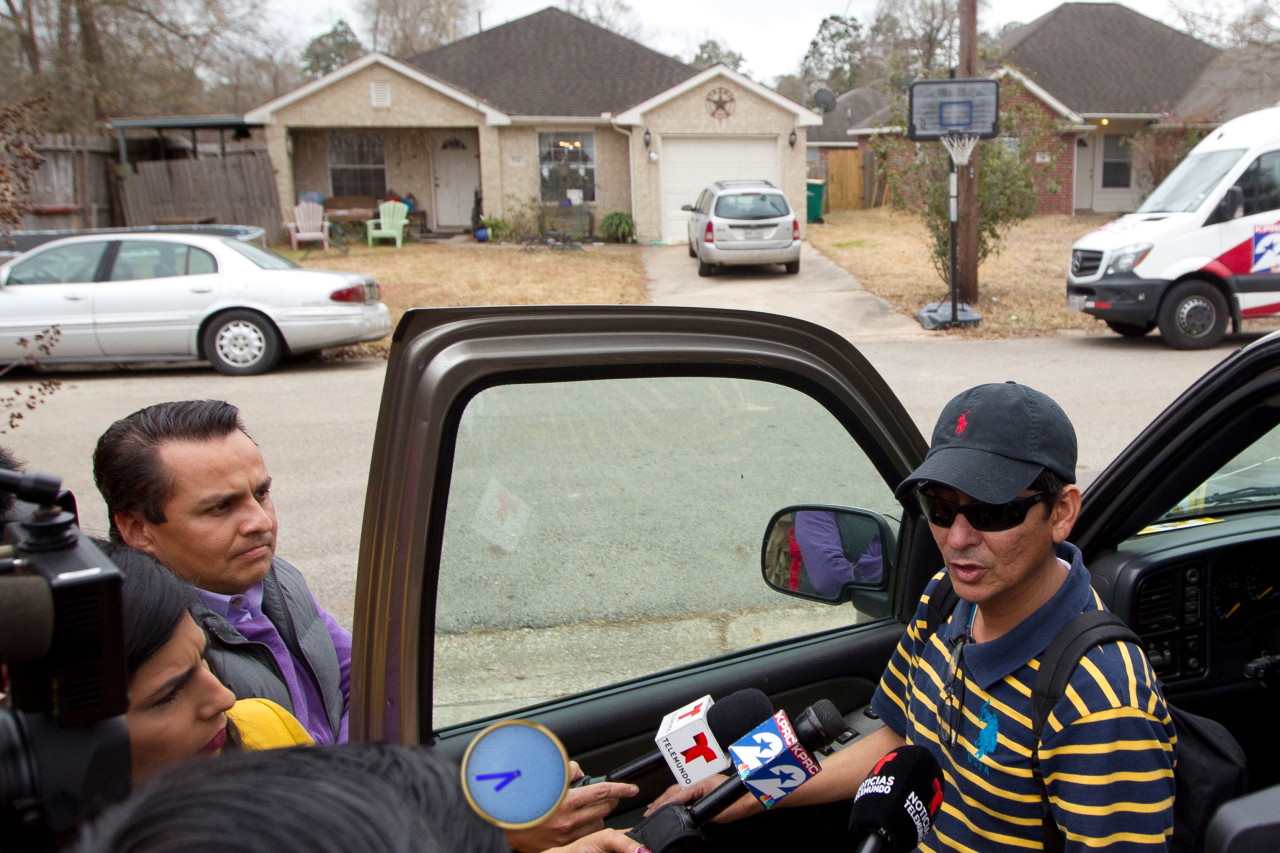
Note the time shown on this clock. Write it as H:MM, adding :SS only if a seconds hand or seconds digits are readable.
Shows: 7:44
